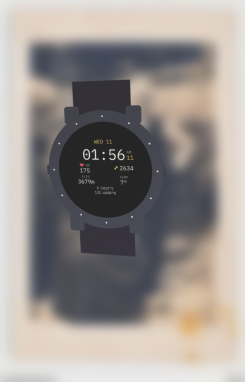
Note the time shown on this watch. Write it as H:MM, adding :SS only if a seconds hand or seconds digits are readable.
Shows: 1:56
